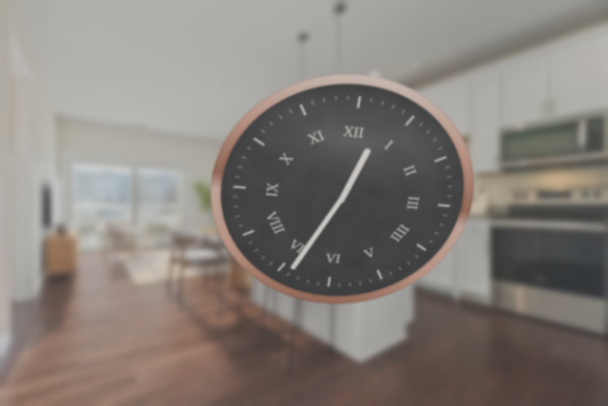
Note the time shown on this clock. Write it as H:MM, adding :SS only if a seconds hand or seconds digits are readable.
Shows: 12:34
